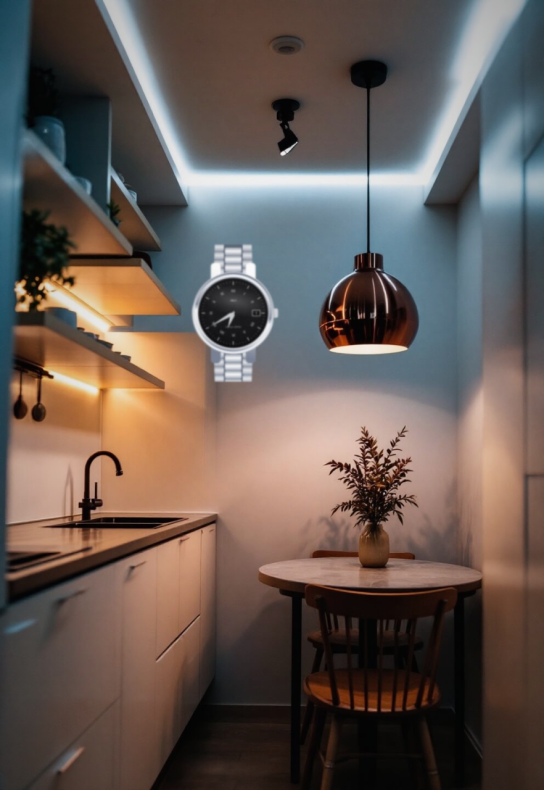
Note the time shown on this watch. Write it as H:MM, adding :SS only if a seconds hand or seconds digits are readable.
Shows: 6:40
